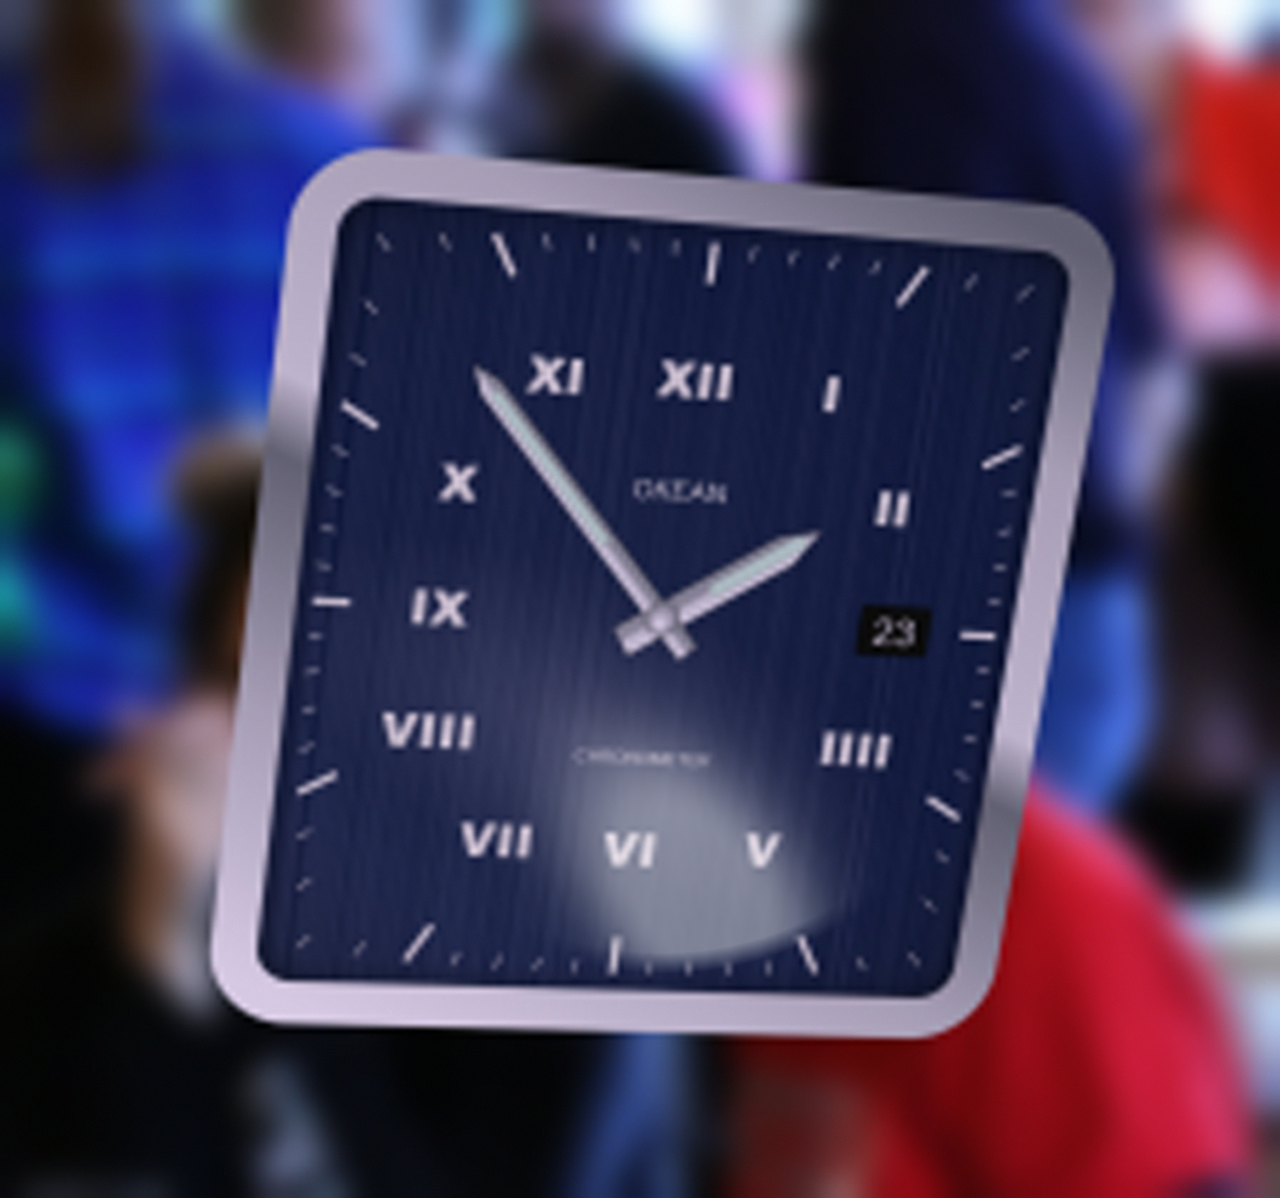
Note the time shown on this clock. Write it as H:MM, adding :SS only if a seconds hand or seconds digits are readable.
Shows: 1:53
